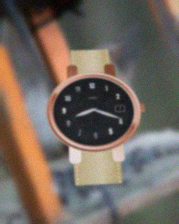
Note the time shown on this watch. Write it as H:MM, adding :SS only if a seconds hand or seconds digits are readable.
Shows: 8:19
